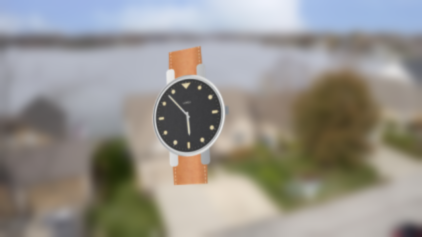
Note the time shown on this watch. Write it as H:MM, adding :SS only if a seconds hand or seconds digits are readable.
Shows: 5:53
